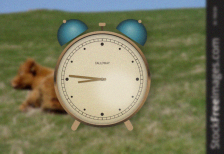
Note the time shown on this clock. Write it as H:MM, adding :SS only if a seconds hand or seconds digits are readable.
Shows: 8:46
